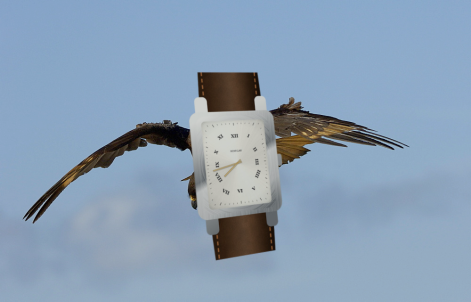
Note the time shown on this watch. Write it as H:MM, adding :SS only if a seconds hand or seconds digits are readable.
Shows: 7:43
